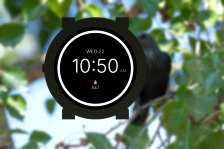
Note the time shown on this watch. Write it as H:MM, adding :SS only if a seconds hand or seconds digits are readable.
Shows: 10:50
